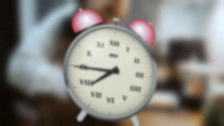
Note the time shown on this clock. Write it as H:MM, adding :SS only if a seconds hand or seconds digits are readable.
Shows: 7:45
